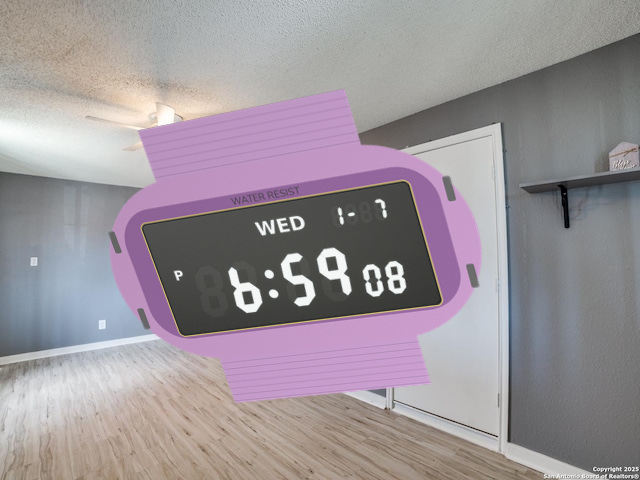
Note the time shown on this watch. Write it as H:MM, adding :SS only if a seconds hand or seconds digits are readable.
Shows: 6:59:08
